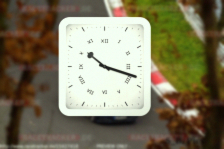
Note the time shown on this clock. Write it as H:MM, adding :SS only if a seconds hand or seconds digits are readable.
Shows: 10:18
